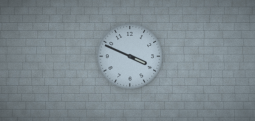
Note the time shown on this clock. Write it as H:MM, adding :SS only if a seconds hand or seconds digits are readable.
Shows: 3:49
